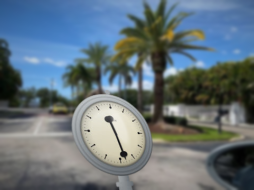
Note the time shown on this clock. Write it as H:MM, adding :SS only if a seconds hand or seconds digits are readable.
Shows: 11:28
